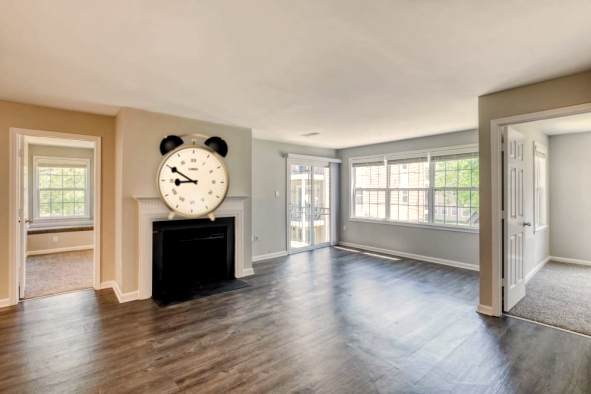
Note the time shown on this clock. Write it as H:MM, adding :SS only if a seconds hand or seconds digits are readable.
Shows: 8:50
